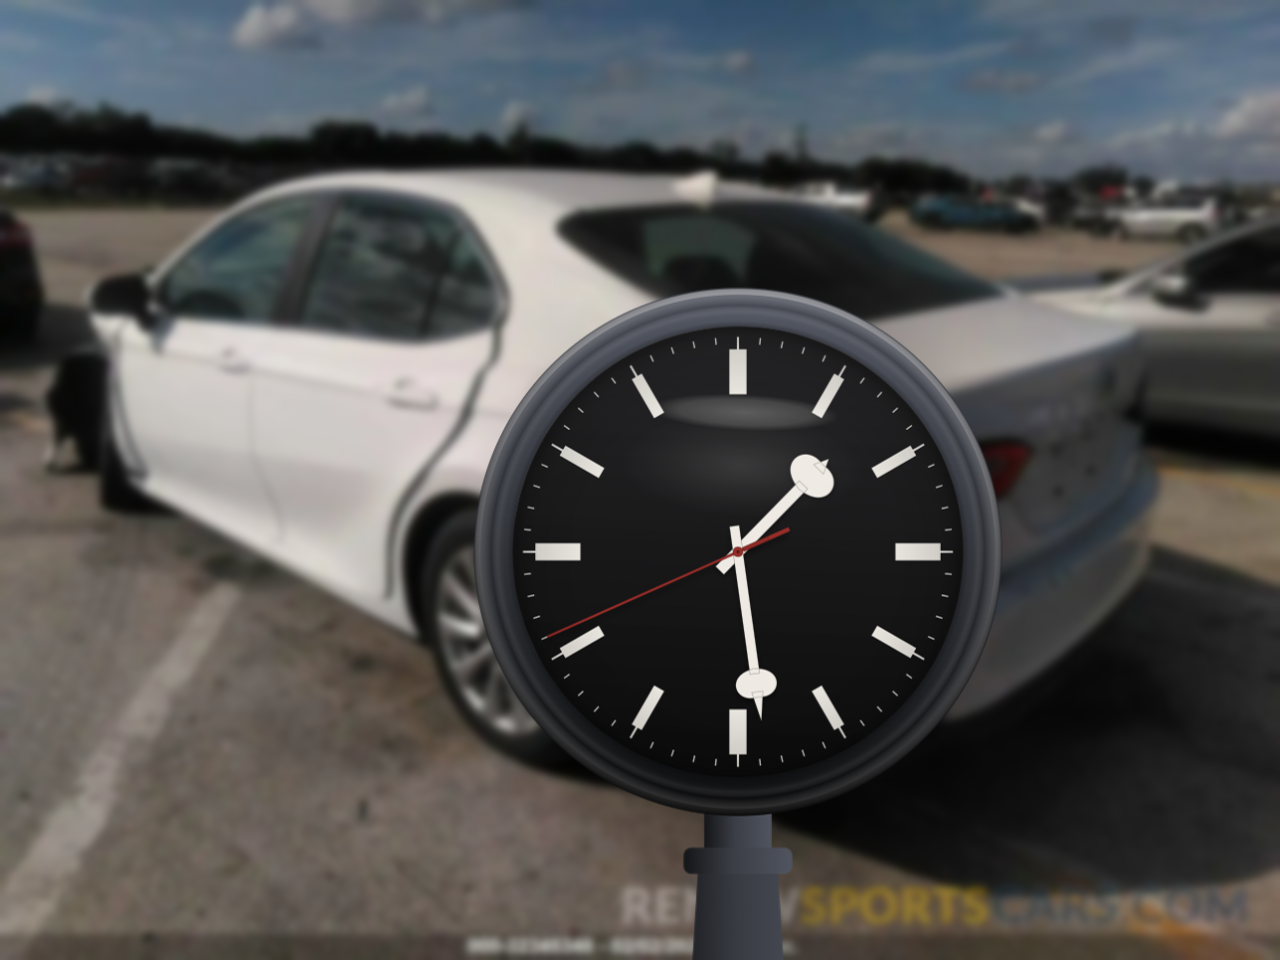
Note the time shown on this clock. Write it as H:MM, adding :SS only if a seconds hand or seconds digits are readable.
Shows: 1:28:41
